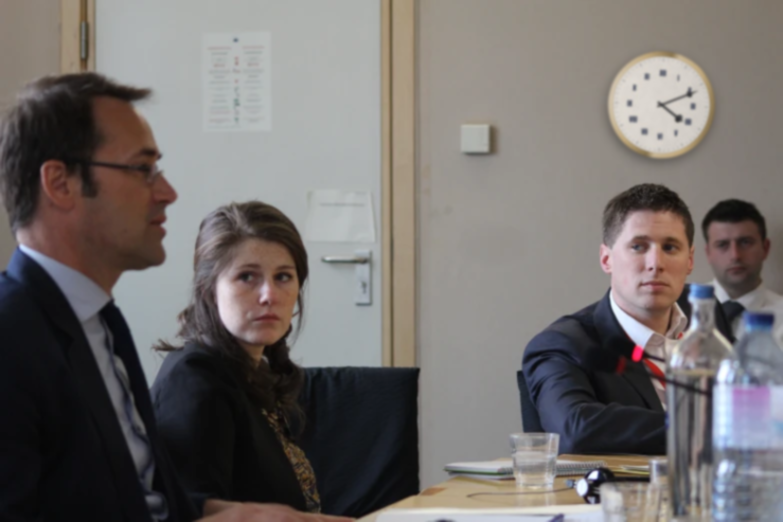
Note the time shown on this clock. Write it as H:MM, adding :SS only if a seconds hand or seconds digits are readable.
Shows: 4:11
